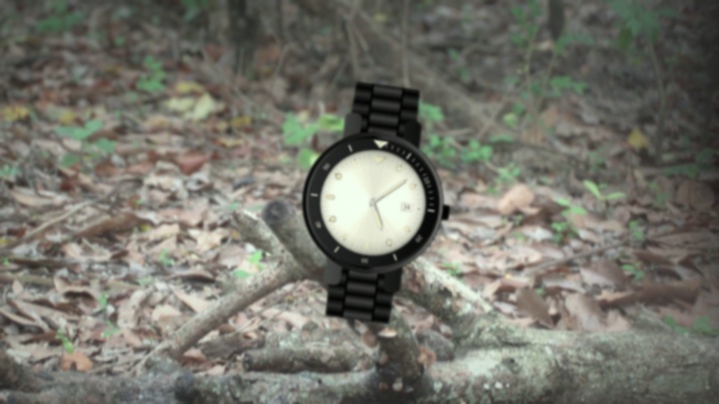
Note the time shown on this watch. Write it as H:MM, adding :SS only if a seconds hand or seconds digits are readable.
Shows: 5:08
